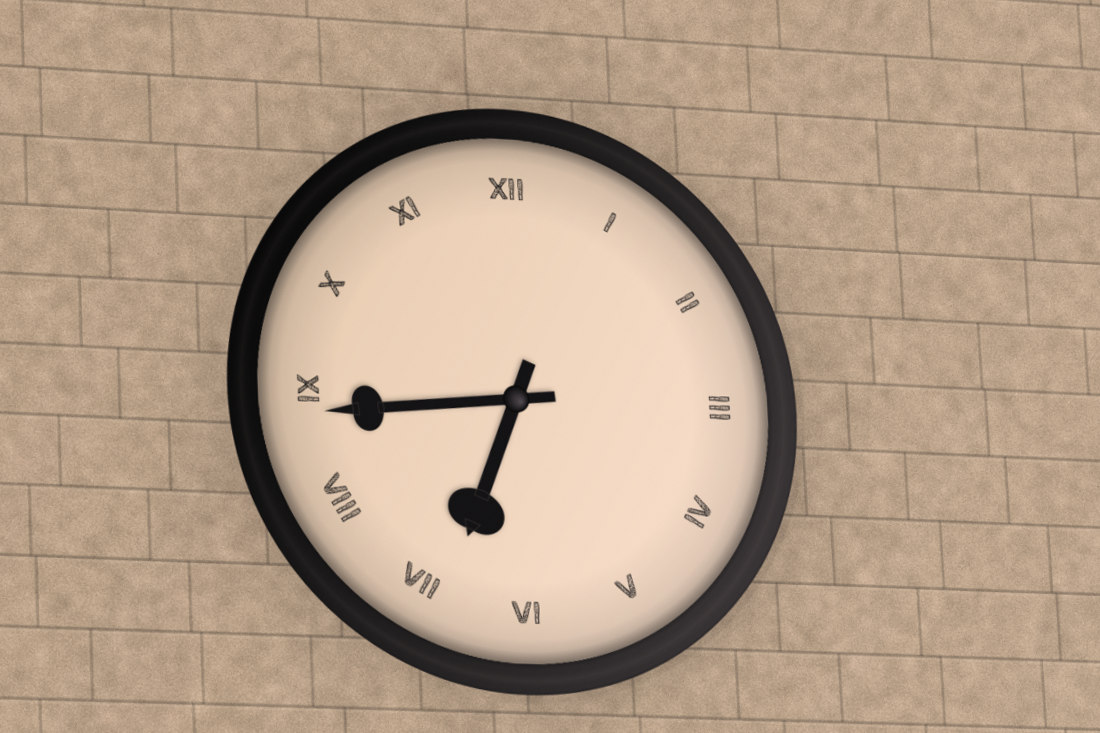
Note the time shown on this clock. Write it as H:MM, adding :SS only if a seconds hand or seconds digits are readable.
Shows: 6:44
